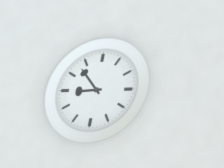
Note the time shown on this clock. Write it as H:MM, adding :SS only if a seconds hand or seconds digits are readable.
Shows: 8:53
